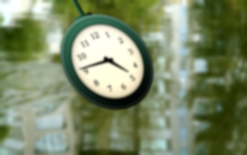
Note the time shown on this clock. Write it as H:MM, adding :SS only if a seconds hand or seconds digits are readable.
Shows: 4:46
